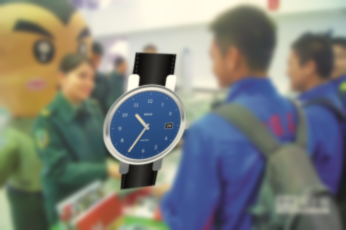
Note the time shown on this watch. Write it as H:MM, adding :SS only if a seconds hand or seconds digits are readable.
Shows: 10:35
